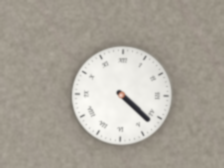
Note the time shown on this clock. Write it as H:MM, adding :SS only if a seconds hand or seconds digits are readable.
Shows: 4:22
